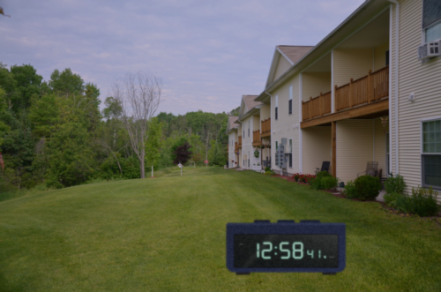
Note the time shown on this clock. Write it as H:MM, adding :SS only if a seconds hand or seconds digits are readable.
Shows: 12:58:41
